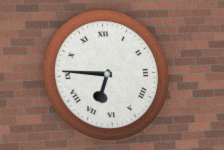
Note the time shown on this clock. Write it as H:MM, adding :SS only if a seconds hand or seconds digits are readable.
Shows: 6:46
